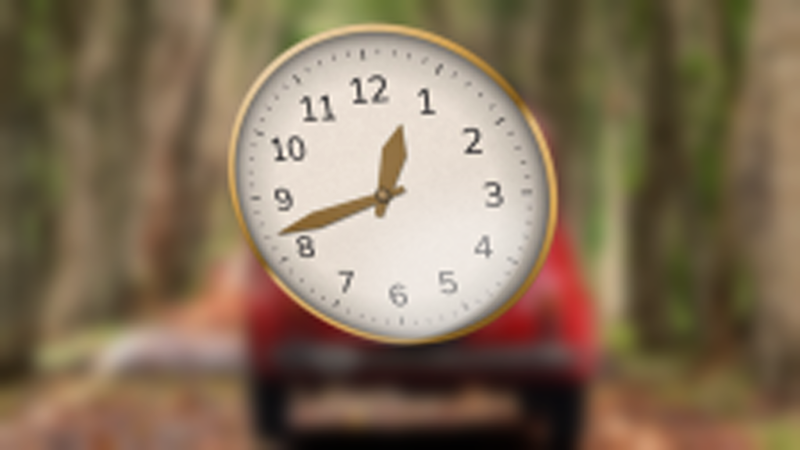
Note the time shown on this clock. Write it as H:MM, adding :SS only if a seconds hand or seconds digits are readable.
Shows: 12:42
